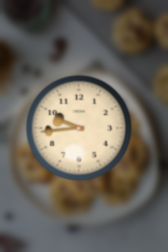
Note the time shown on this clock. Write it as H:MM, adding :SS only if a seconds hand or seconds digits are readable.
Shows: 9:44
